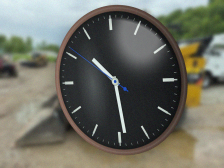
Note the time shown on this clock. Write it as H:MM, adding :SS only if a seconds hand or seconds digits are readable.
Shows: 10:28:51
